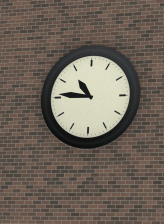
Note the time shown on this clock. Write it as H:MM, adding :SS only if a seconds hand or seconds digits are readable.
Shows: 10:46
